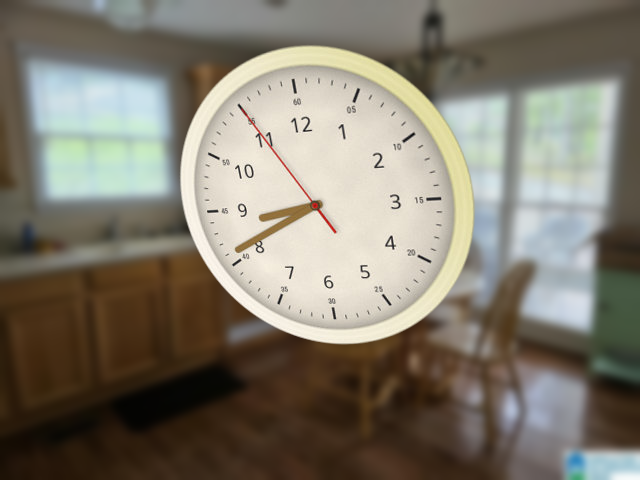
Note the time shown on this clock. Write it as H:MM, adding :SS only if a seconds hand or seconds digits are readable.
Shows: 8:40:55
